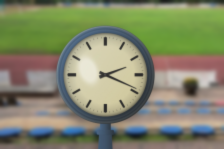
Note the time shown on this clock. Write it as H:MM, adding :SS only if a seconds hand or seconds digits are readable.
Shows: 2:19
